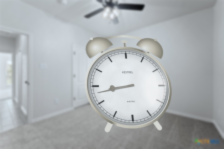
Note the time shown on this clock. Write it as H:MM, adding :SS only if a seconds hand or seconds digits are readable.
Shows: 8:43
